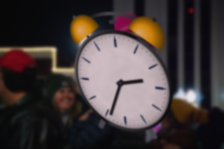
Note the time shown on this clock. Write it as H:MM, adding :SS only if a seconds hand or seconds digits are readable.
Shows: 2:34
